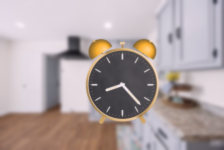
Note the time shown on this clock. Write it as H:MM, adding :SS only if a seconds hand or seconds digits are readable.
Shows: 8:23
